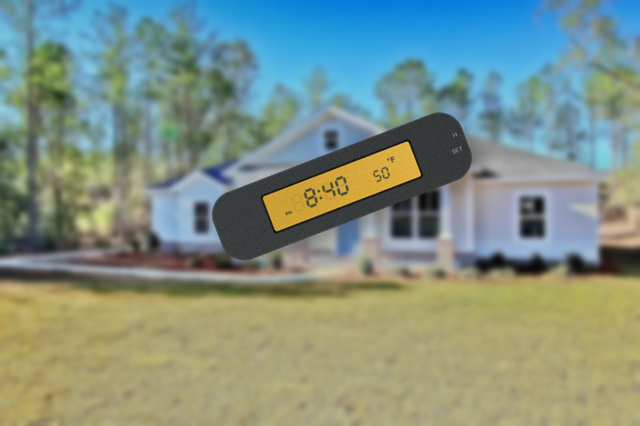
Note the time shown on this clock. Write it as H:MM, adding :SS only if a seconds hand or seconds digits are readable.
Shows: 8:40
